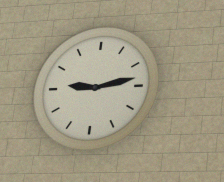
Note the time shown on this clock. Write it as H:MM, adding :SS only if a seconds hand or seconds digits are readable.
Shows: 9:13
